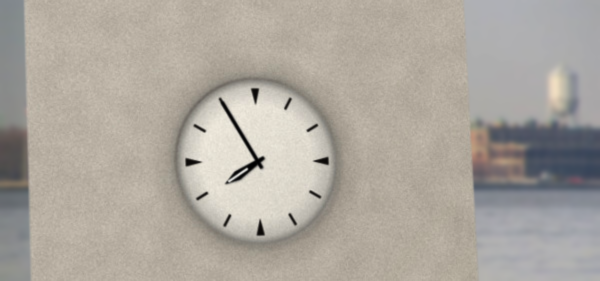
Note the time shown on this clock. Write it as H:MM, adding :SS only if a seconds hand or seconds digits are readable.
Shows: 7:55
